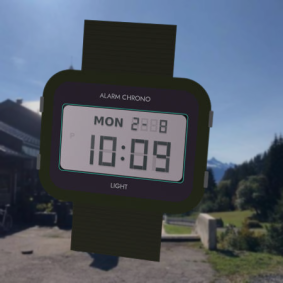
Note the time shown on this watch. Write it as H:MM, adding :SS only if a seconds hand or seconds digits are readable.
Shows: 10:09
